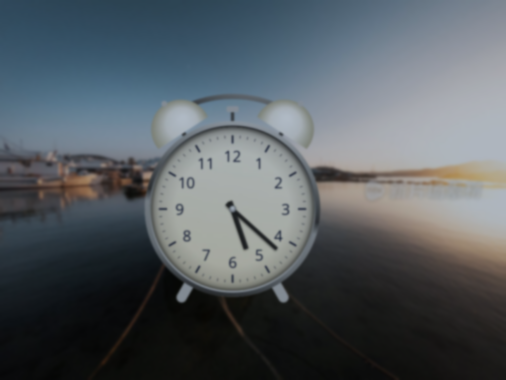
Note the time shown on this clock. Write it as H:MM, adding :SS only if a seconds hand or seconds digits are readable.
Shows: 5:22
